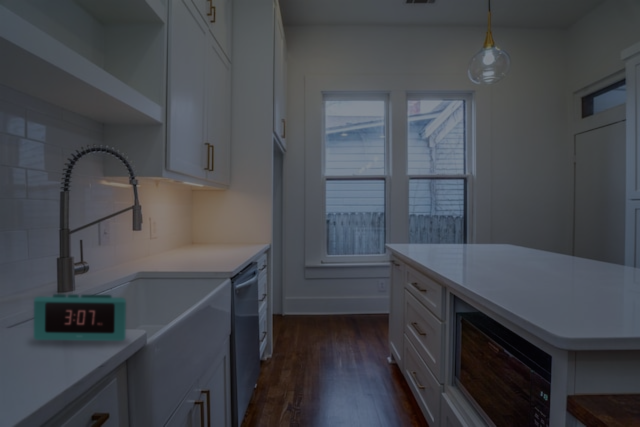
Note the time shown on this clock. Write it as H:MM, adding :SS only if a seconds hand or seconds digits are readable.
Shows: 3:07
